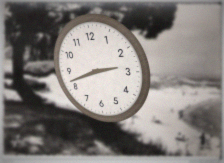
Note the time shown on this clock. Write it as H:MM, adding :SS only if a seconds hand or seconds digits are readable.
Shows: 2:42
